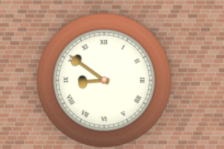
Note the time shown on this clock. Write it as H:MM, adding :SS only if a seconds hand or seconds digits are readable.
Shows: 8:51
